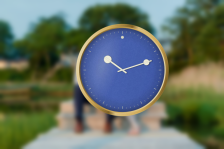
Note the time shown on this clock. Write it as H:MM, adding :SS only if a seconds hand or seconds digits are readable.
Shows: 10:12
